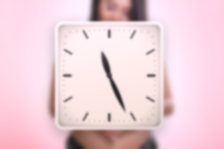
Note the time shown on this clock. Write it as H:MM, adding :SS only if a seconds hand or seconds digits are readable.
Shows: 11:26
